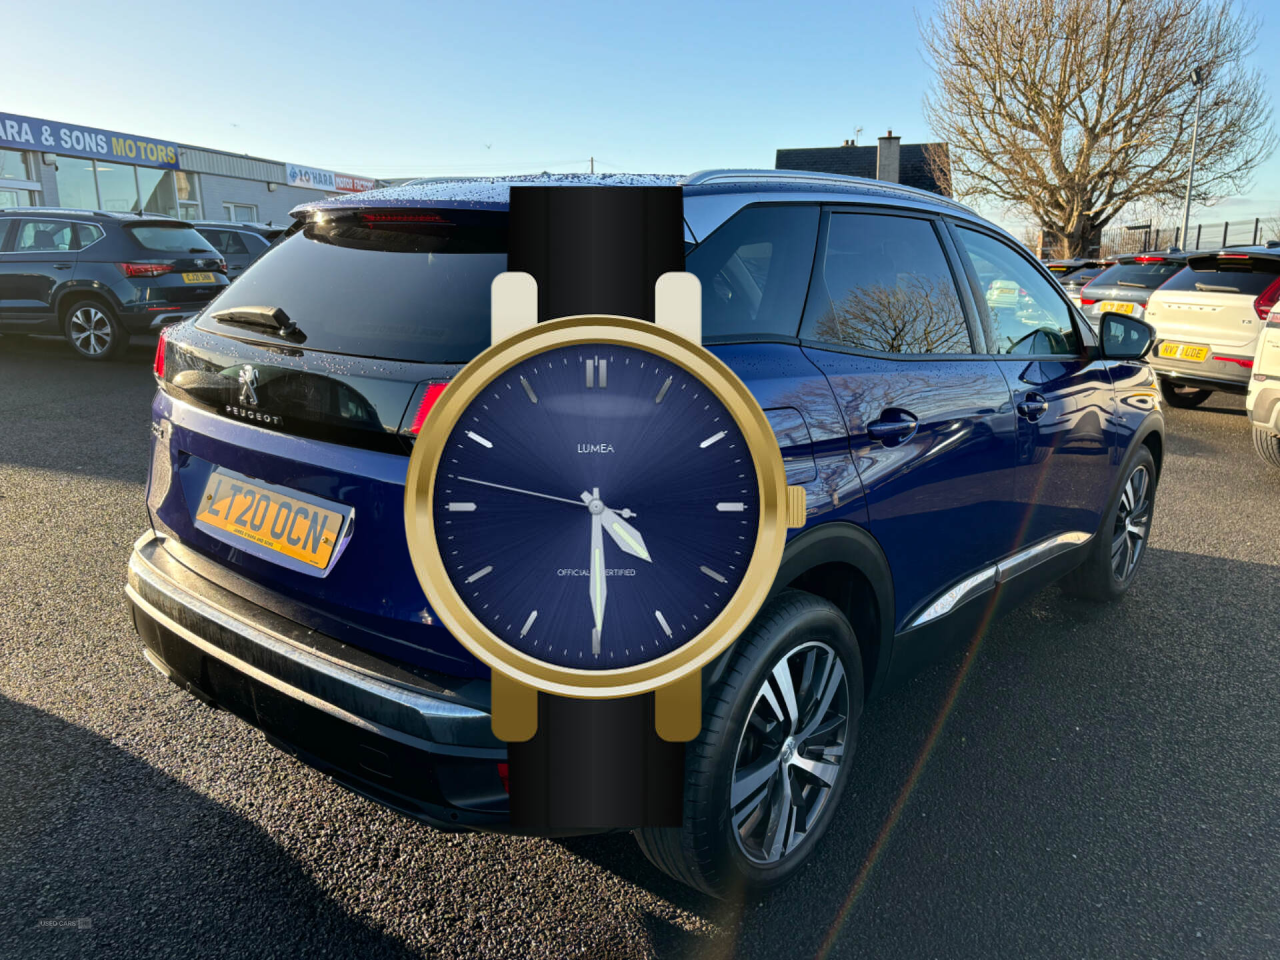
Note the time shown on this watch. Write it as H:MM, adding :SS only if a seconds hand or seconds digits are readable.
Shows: 4:29:47
